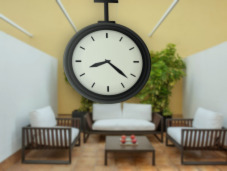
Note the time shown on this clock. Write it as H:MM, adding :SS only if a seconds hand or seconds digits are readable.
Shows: 8:22
